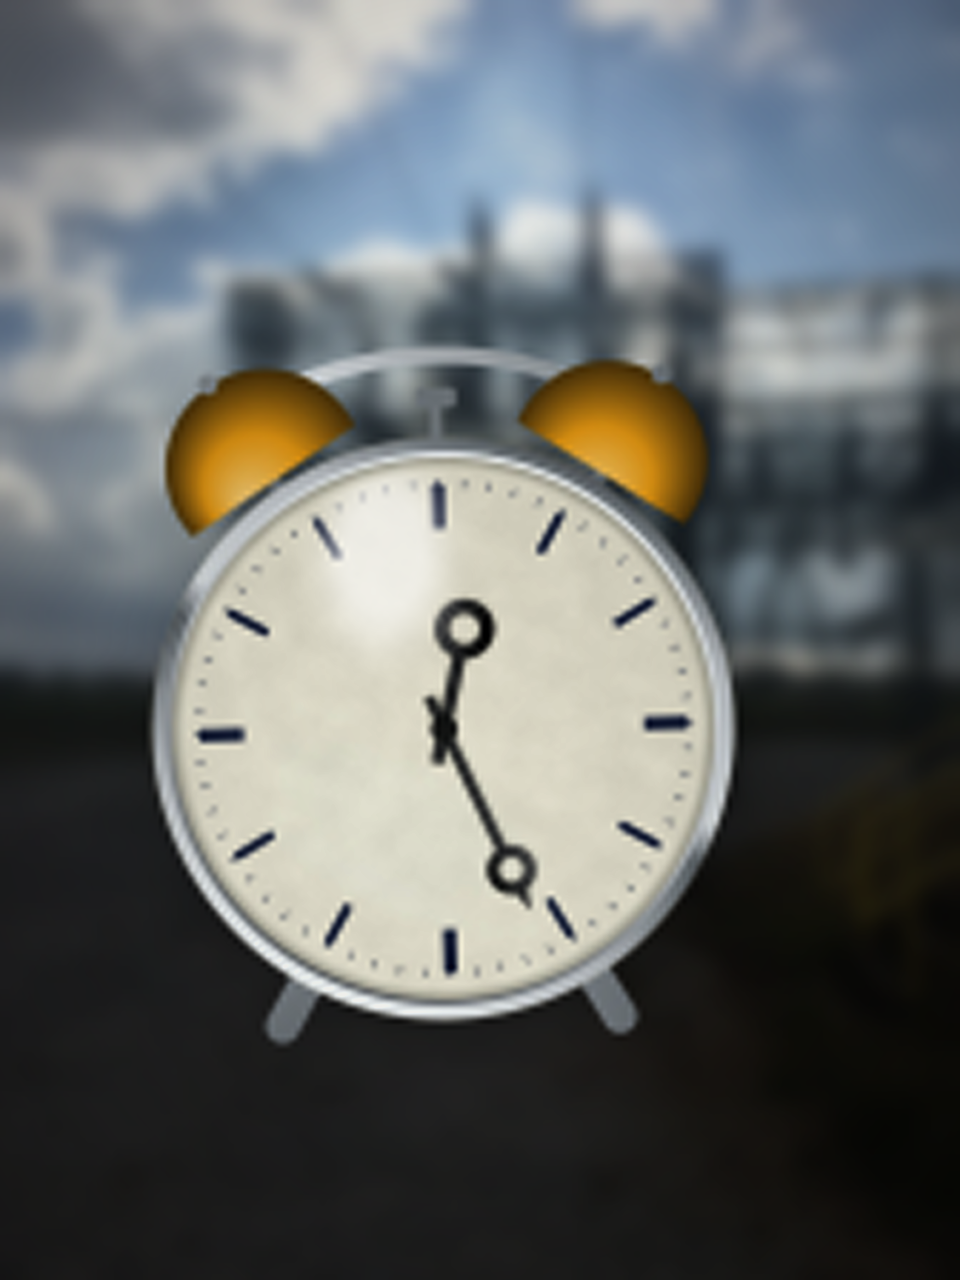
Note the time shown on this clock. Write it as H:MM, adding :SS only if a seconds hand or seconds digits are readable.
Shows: 12:26
